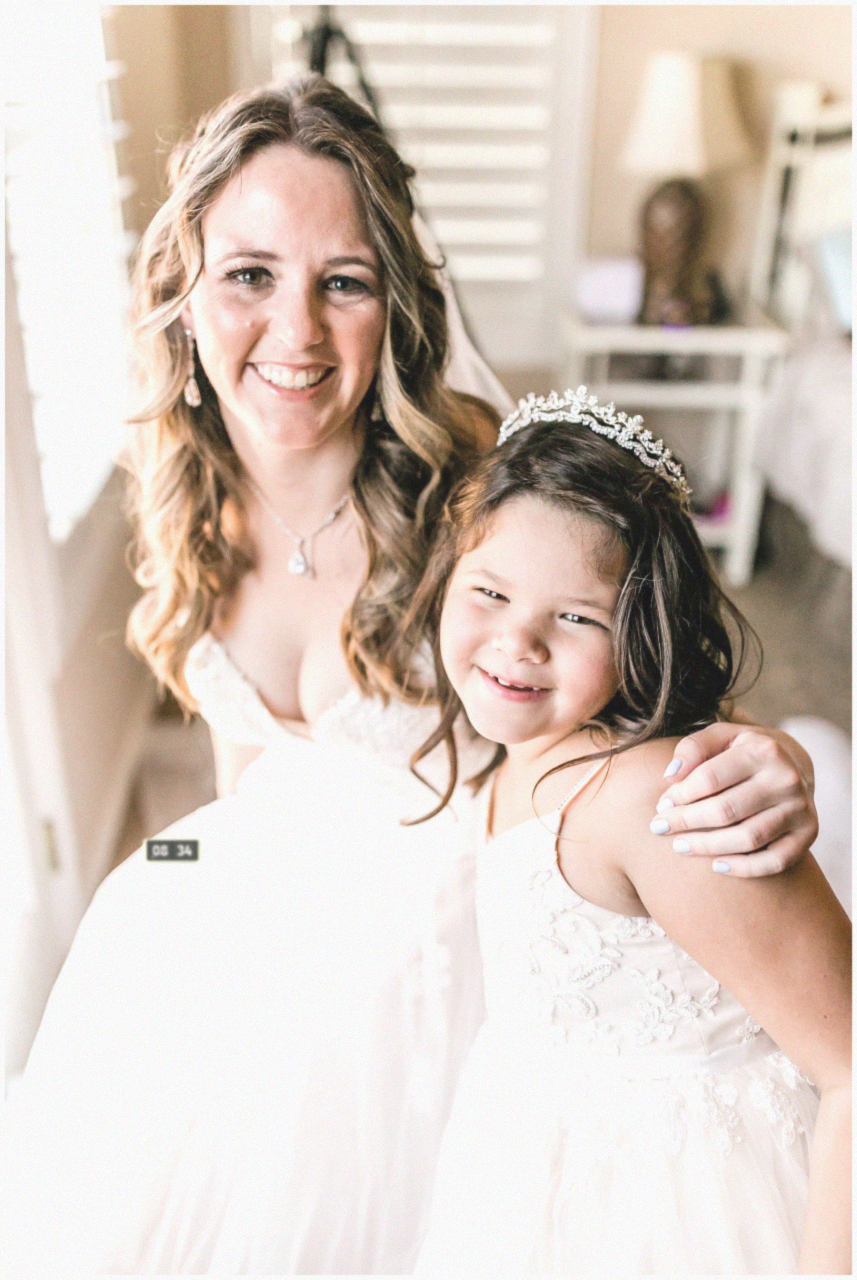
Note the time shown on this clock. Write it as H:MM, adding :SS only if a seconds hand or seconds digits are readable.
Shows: 8:34
